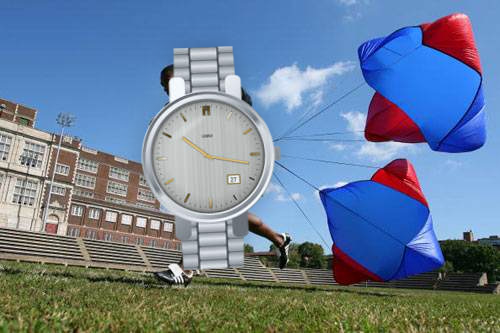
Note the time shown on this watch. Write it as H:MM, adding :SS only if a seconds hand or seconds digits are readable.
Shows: 10:17
